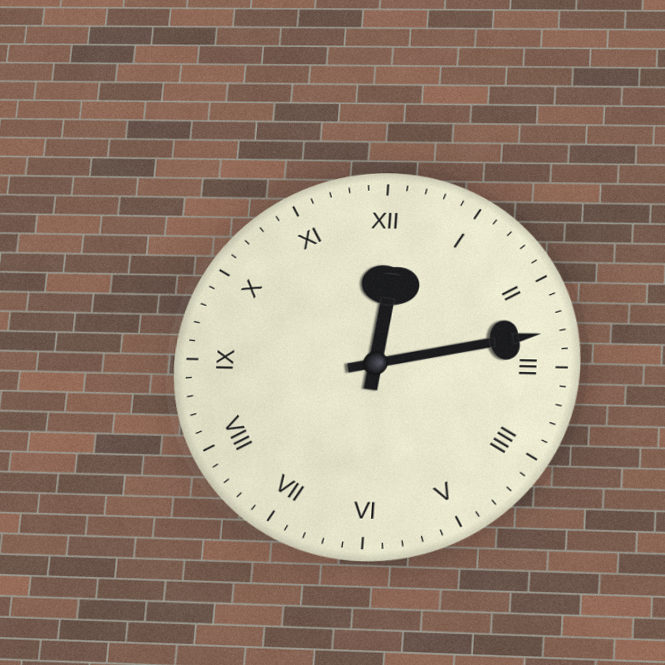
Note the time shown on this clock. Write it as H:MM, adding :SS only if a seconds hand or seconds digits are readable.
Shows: 12:13
